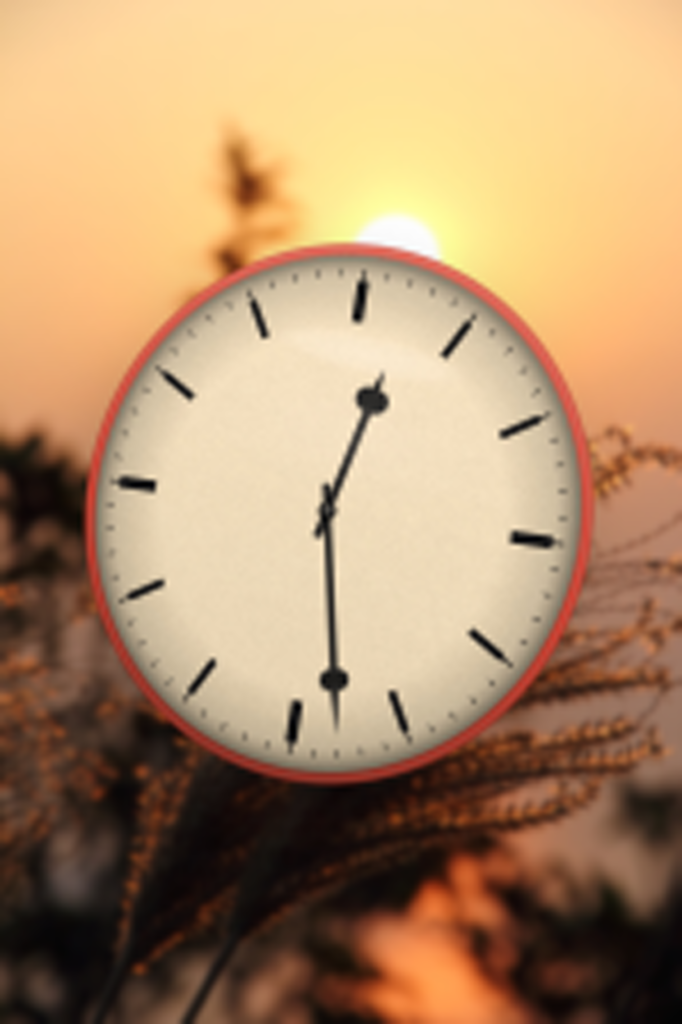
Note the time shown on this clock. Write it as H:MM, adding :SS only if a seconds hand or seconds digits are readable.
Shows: 12:28
